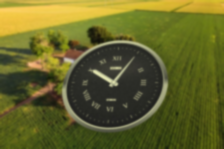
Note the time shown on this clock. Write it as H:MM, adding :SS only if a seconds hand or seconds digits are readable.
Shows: 10:05
